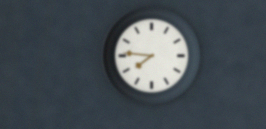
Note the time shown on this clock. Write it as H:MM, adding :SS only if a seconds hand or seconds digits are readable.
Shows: 7:46
